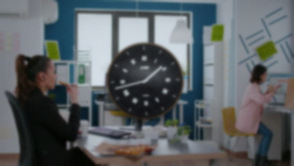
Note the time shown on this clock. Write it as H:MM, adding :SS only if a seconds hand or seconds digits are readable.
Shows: 1:43
